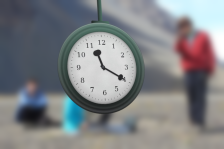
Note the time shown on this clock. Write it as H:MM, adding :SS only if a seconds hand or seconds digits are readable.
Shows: 11:20
